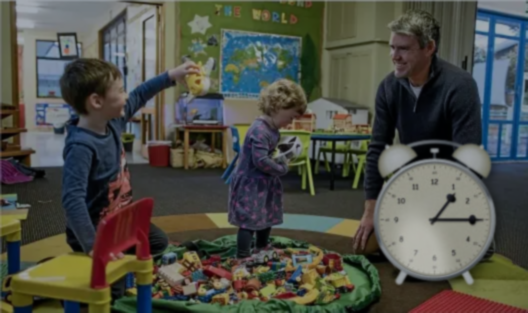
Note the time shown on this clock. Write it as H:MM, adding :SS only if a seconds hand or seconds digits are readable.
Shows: 1:15
